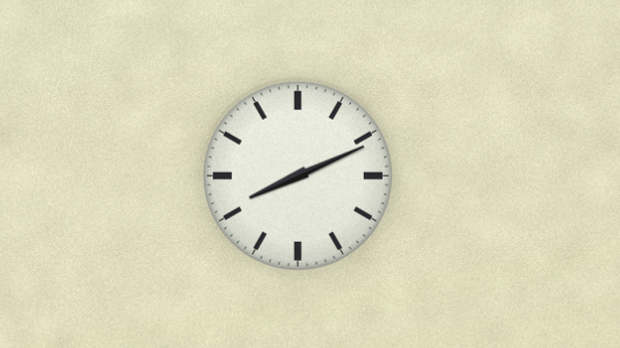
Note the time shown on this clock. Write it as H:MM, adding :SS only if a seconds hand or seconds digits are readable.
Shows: 8:11
